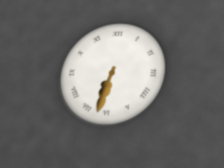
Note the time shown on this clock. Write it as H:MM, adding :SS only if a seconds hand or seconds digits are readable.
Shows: 6:32
